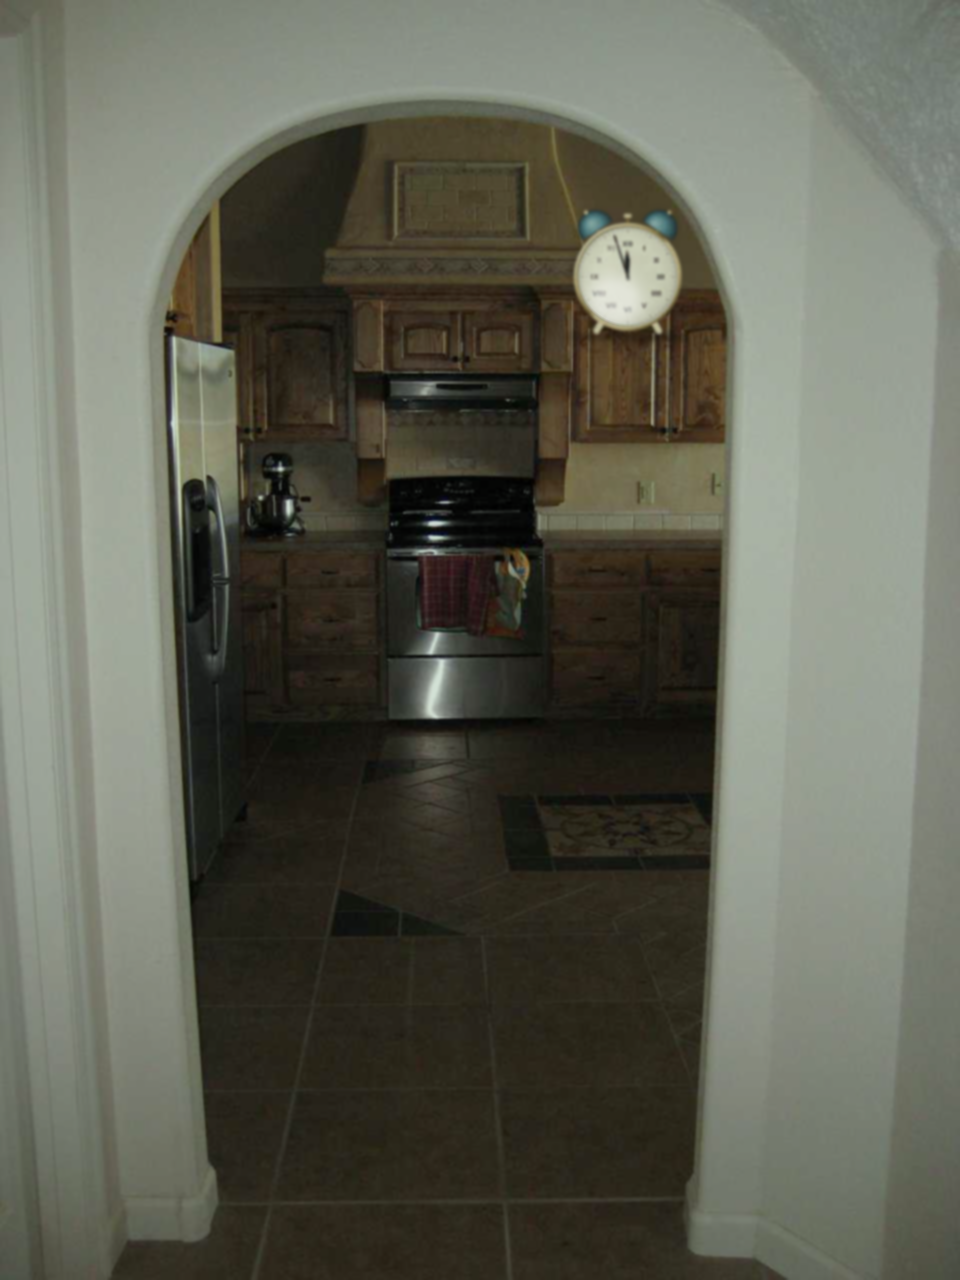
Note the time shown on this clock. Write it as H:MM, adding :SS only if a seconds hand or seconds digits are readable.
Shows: 11:57
